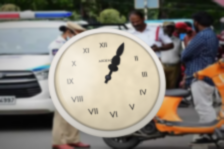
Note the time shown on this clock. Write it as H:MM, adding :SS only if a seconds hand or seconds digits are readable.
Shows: 1:05
